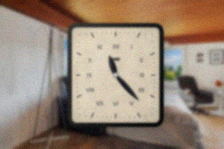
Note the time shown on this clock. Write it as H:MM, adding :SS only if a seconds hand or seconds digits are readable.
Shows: 11:23
